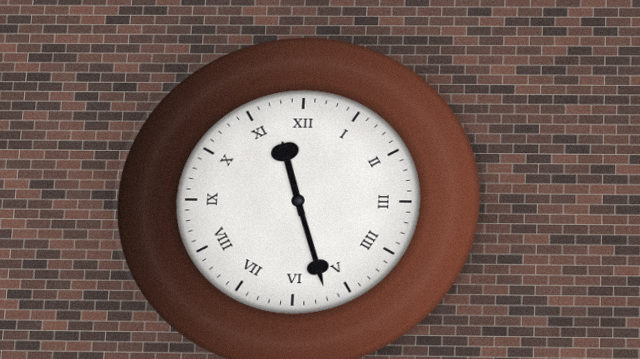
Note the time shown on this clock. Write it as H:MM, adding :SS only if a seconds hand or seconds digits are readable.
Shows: 11:27
